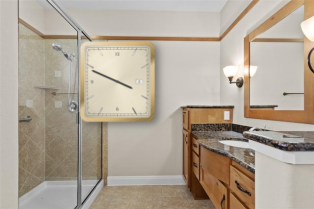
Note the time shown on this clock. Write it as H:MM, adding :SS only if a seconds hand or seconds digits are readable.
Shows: 3:49
